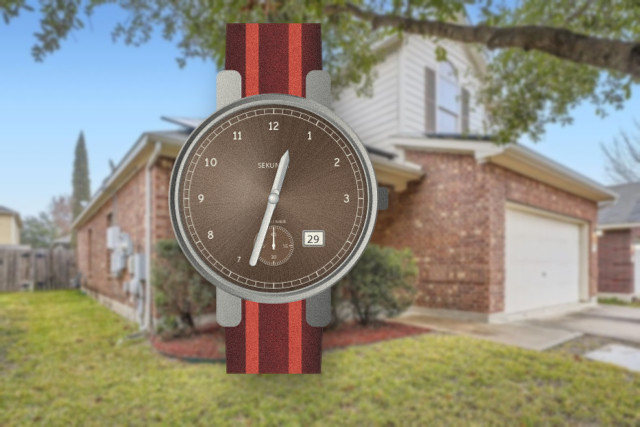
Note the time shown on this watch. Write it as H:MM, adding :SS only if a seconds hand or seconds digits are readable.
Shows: 12:33
